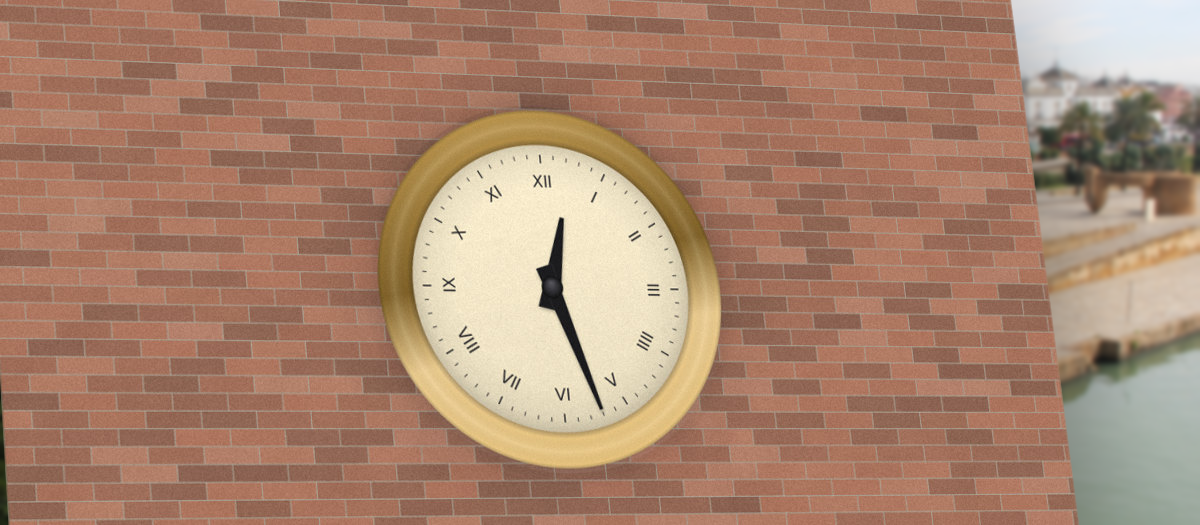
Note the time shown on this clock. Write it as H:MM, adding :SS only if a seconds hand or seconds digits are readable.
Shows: 12:27
